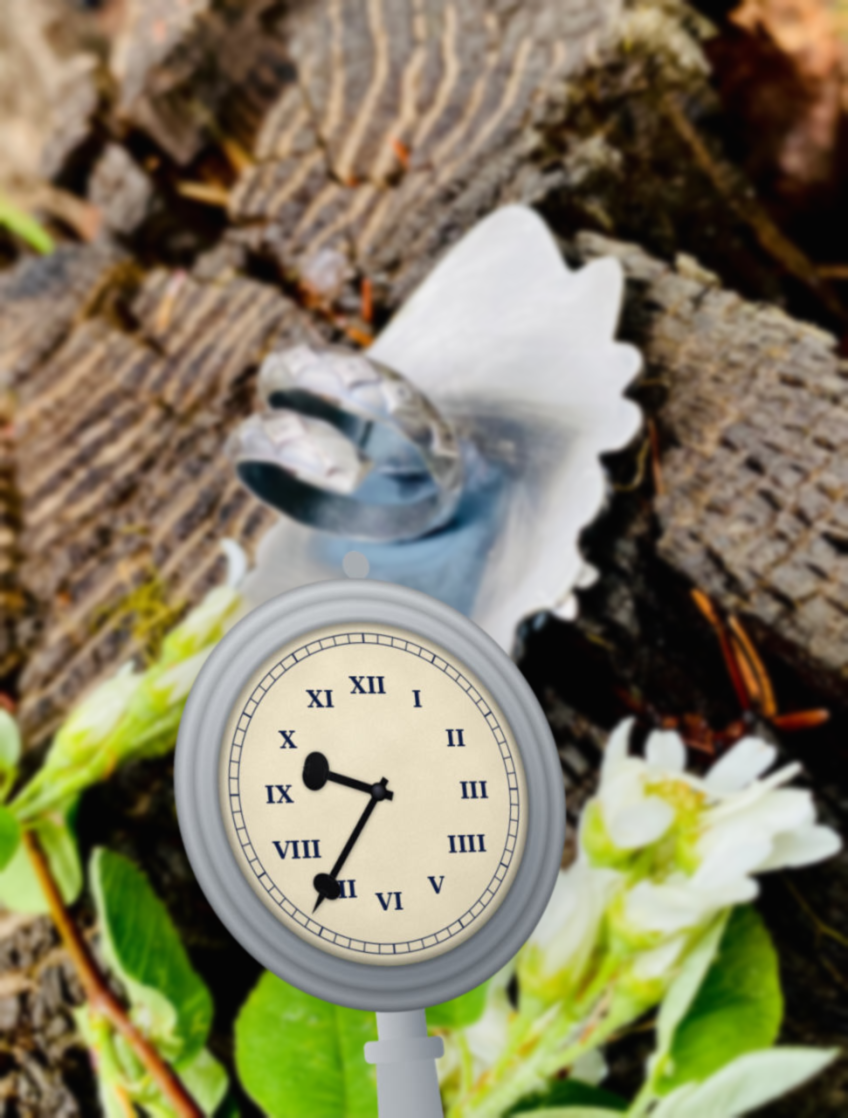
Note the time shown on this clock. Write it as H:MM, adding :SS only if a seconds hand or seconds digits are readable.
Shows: 9:36
